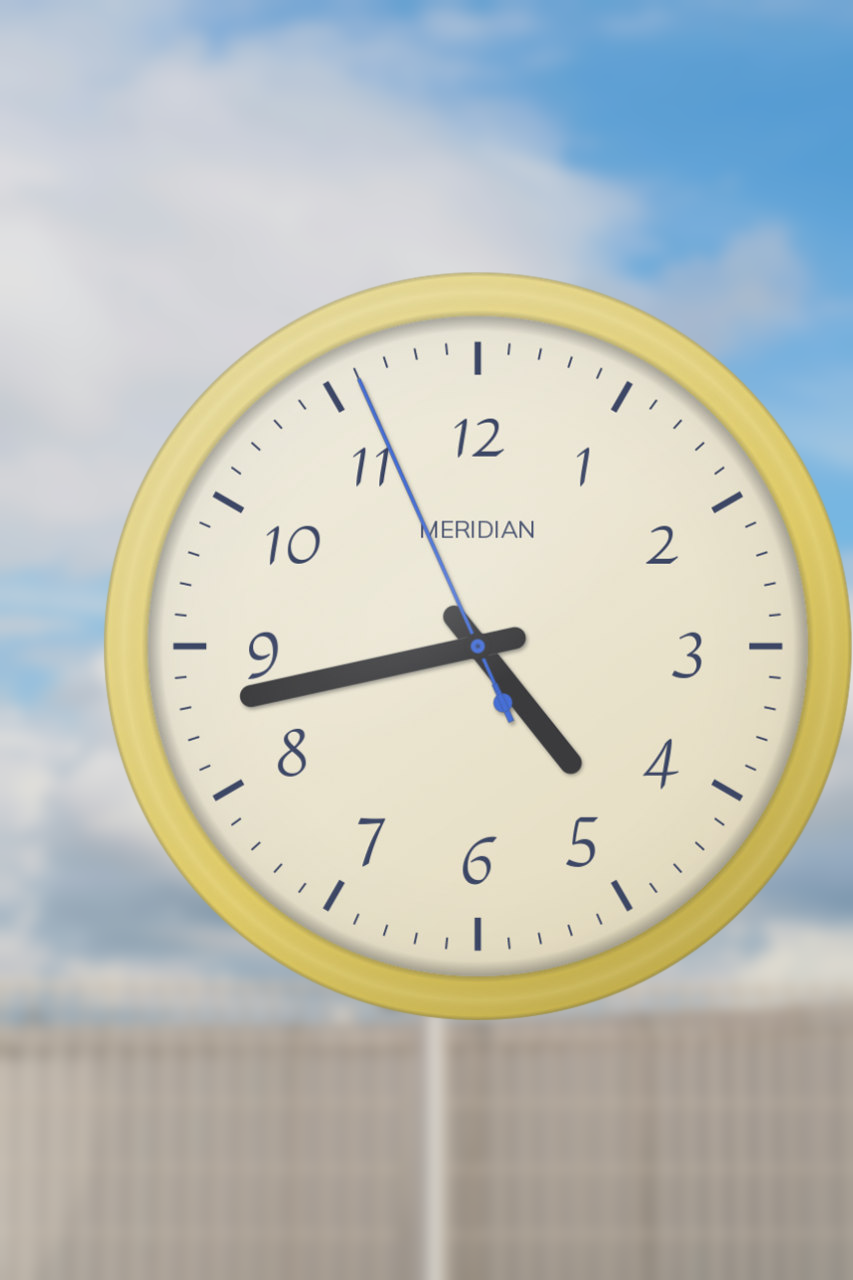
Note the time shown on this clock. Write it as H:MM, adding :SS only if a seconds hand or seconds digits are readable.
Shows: 4:42:56
